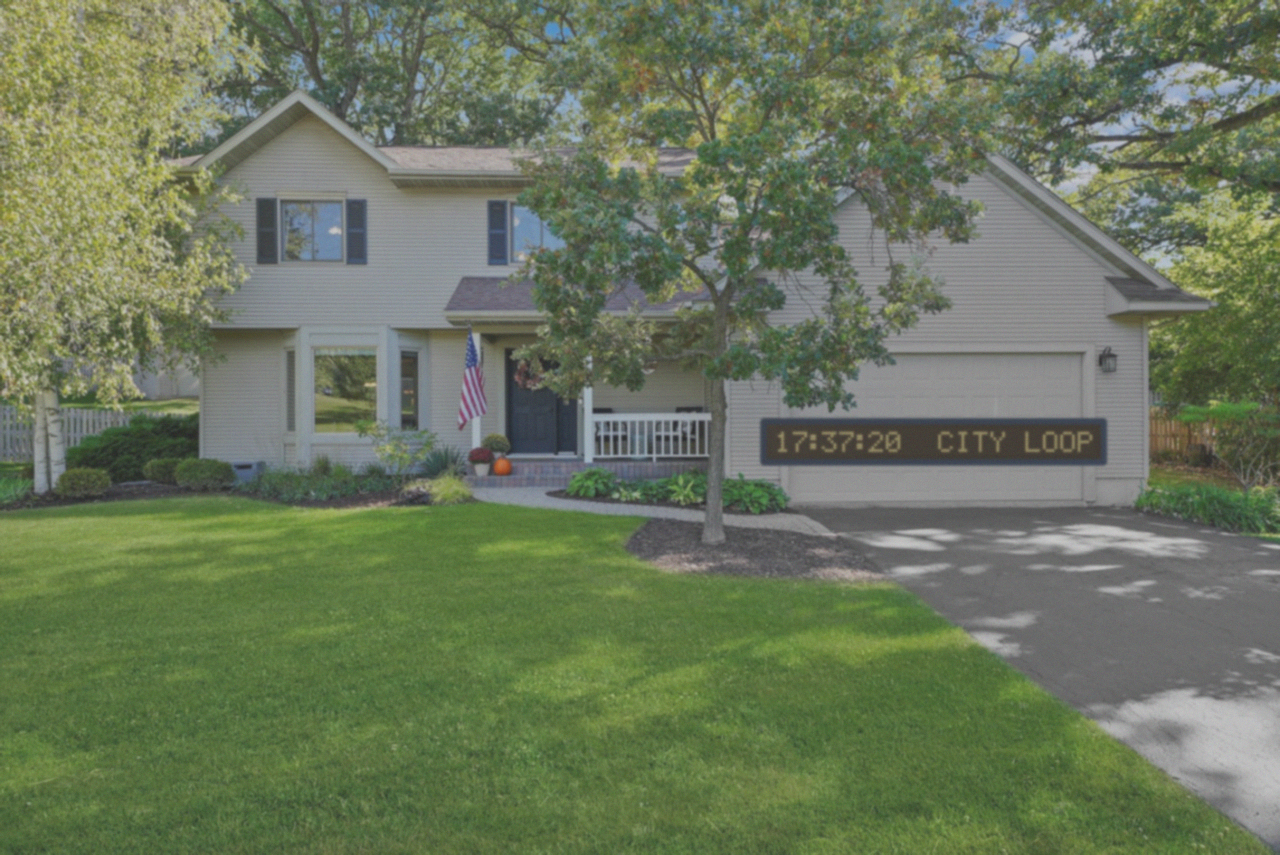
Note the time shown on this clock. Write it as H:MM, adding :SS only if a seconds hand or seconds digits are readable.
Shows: 17:37:20
